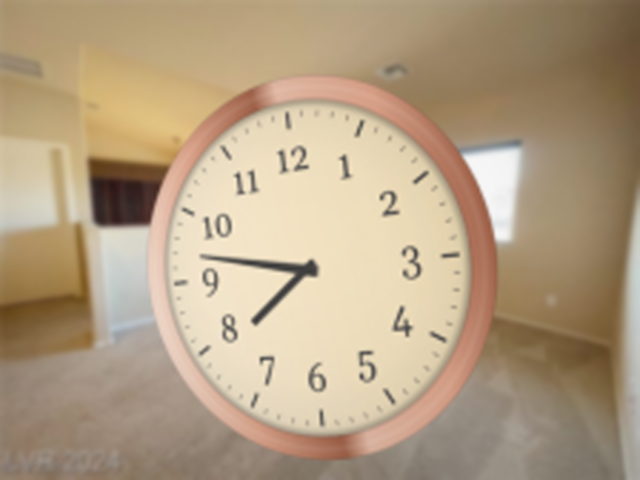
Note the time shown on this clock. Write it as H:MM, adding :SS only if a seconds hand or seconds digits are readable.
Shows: 7:47
